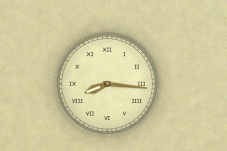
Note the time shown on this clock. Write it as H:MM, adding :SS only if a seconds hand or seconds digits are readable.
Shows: 8:16
